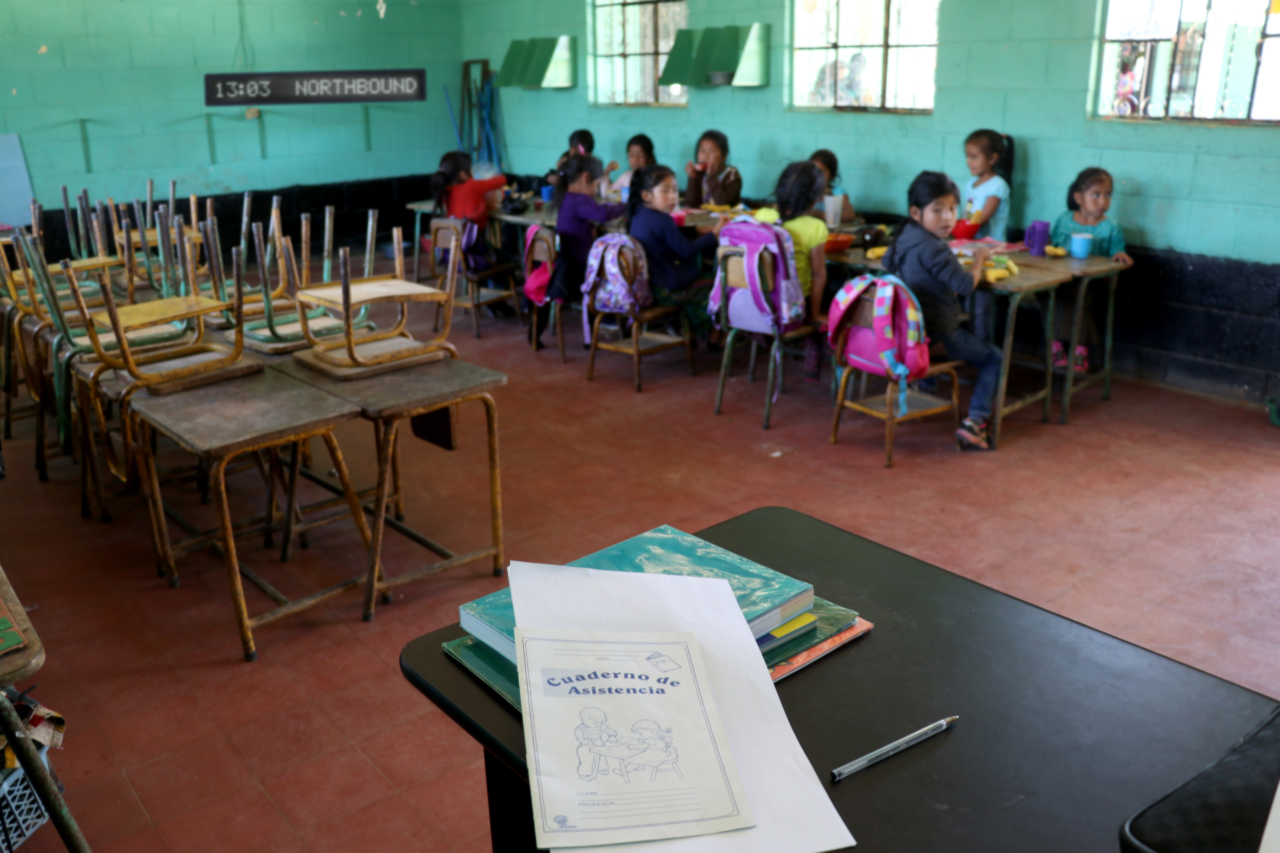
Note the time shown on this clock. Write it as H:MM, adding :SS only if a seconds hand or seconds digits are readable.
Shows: 13:03
